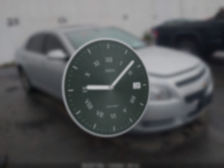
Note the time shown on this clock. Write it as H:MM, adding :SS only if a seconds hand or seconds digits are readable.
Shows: 9:08
